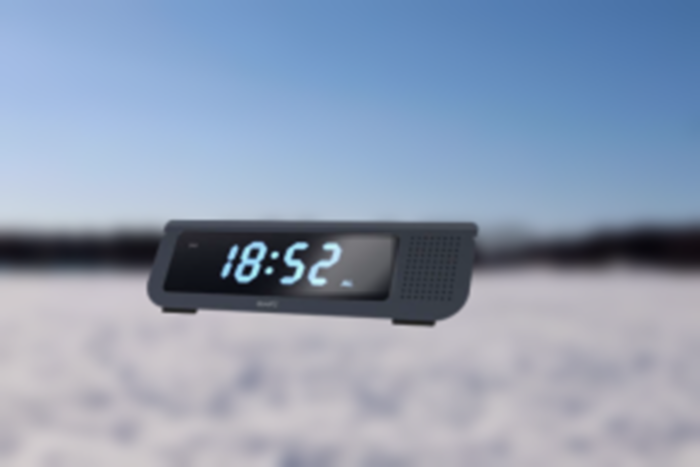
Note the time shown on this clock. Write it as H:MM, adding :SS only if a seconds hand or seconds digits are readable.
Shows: 18:52
